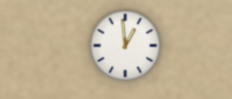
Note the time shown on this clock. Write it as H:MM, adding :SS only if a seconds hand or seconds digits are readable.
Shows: 12:59
